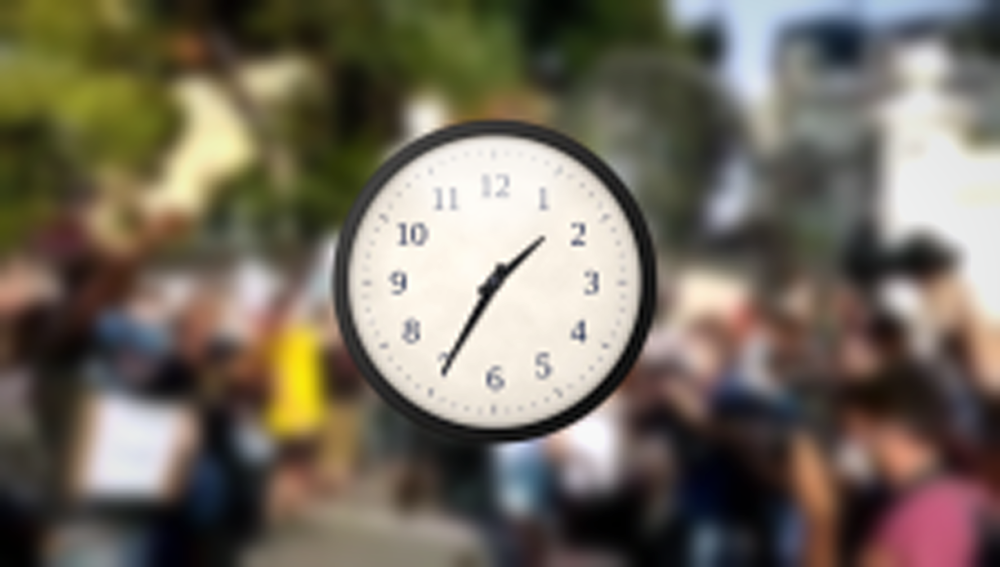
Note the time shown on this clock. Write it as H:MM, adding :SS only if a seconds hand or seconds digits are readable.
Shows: 1:35
